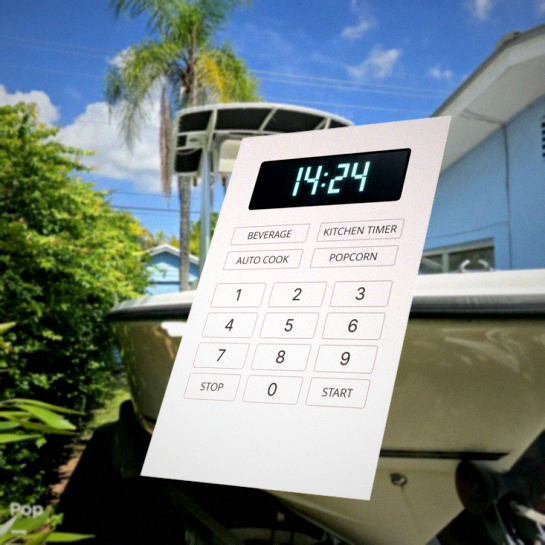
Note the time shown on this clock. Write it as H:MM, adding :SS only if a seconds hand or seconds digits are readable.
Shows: 14:24
